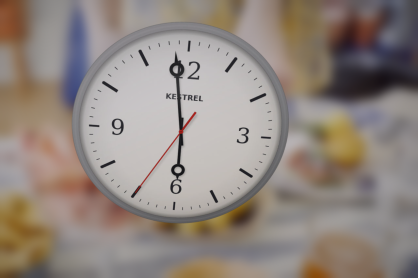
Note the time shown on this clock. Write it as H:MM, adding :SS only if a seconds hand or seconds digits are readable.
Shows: 5:58:35
